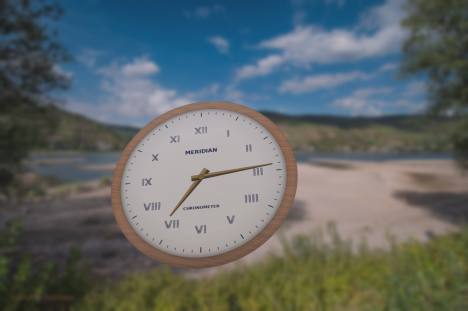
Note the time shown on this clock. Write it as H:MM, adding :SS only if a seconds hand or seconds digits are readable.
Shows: 7:14
